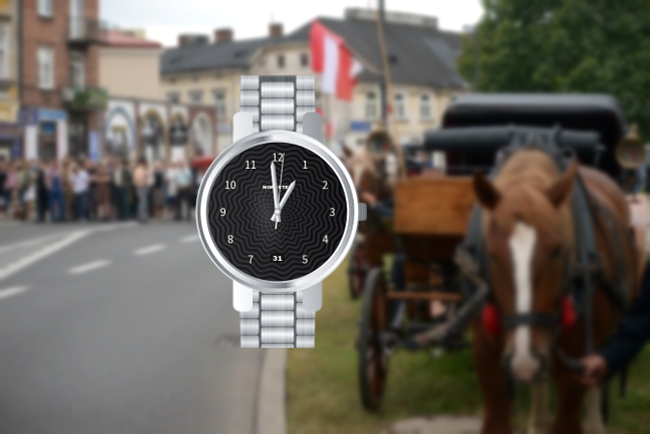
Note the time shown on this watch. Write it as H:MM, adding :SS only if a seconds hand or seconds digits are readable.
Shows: 12:59:01
